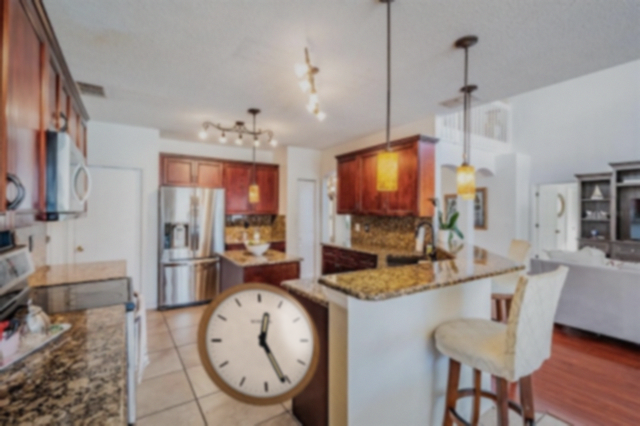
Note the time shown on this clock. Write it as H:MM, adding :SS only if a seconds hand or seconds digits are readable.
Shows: 12:26
